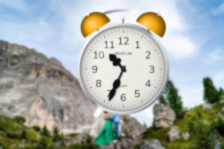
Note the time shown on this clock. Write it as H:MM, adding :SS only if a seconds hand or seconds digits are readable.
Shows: 10:34
